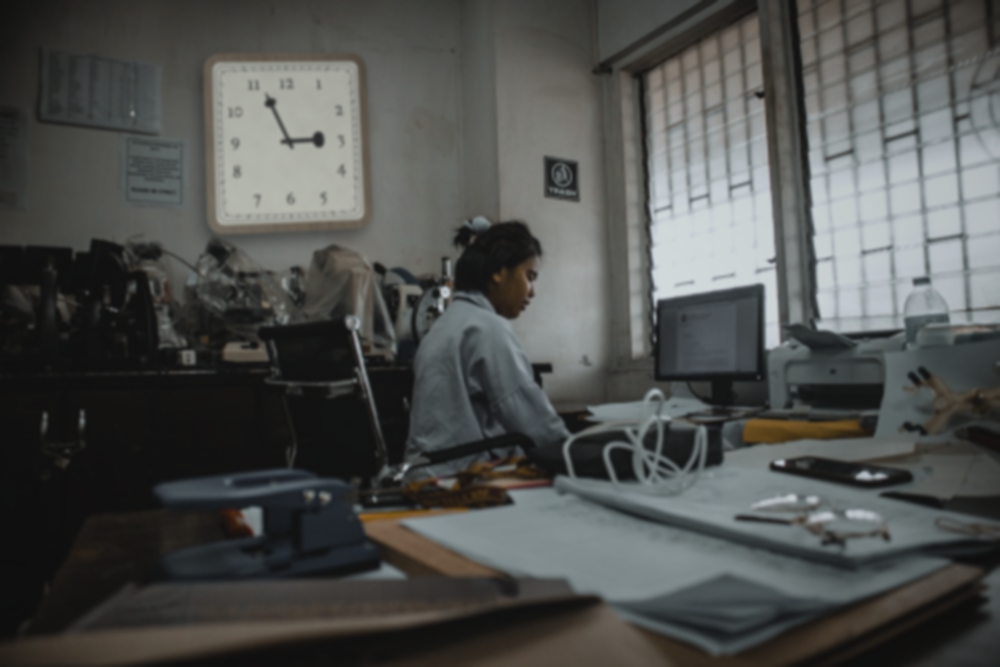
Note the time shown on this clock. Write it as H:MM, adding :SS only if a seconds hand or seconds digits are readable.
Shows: 2:56
